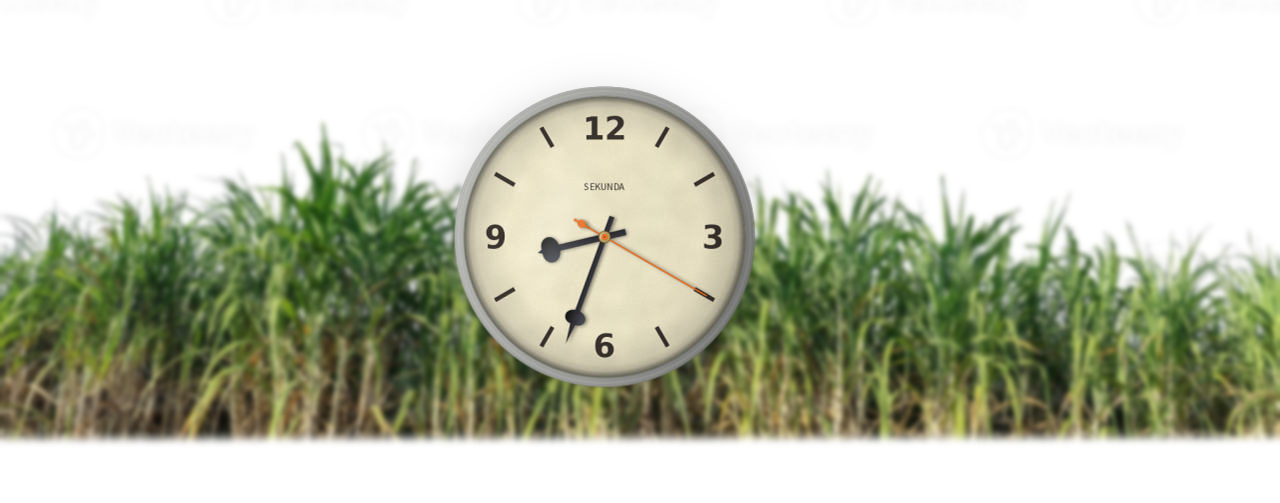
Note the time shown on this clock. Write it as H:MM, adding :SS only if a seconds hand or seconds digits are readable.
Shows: 8:33:20
